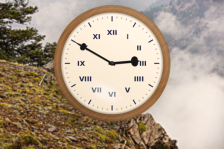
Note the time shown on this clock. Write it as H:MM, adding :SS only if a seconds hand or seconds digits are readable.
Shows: 2:50
